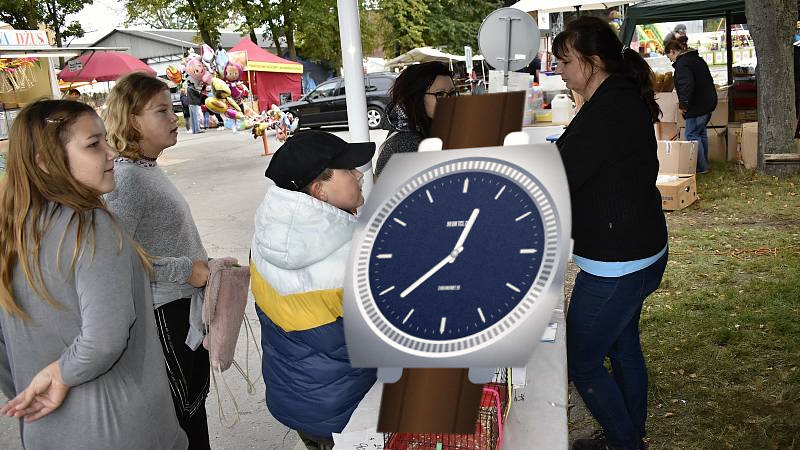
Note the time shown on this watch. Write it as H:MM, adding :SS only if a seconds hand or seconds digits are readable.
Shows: 12:38
